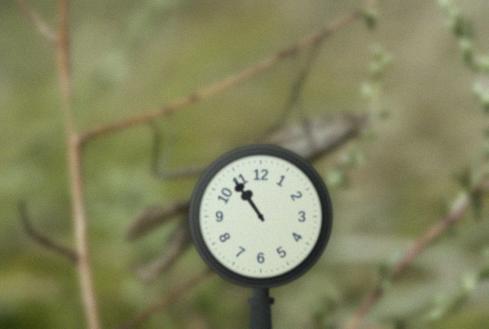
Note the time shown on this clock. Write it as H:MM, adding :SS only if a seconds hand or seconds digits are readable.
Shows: 10:54
